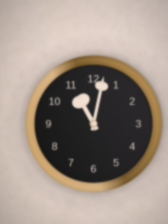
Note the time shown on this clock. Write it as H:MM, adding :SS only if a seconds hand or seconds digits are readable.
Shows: 11:02
